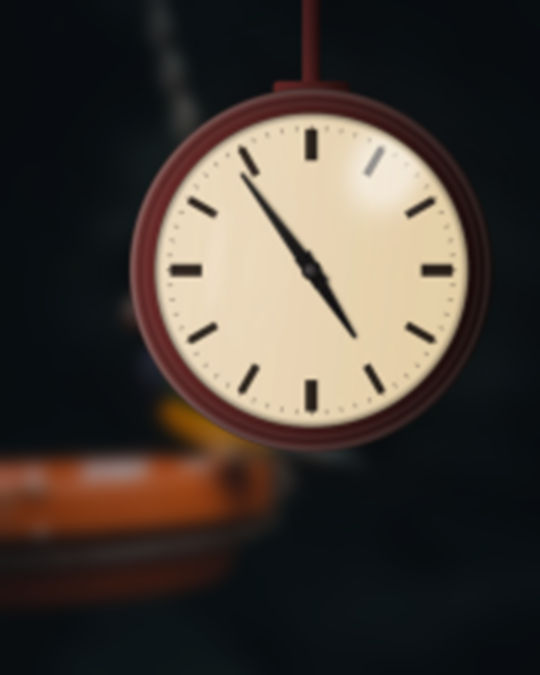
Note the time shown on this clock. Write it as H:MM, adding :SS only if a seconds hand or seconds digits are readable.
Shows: 4:54
